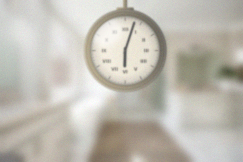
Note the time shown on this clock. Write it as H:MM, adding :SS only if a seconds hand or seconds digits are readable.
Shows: 6:03
